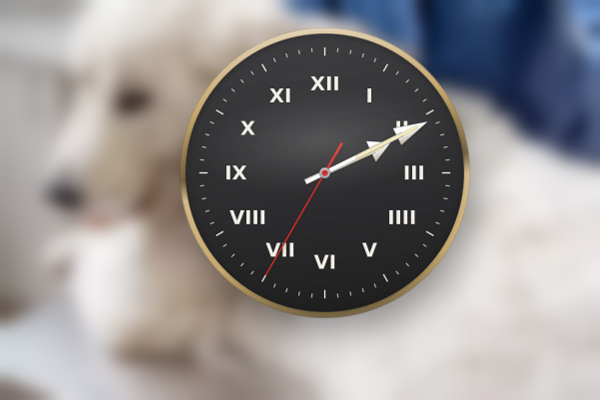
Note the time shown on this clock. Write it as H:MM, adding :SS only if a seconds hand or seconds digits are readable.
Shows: 2:10:35
